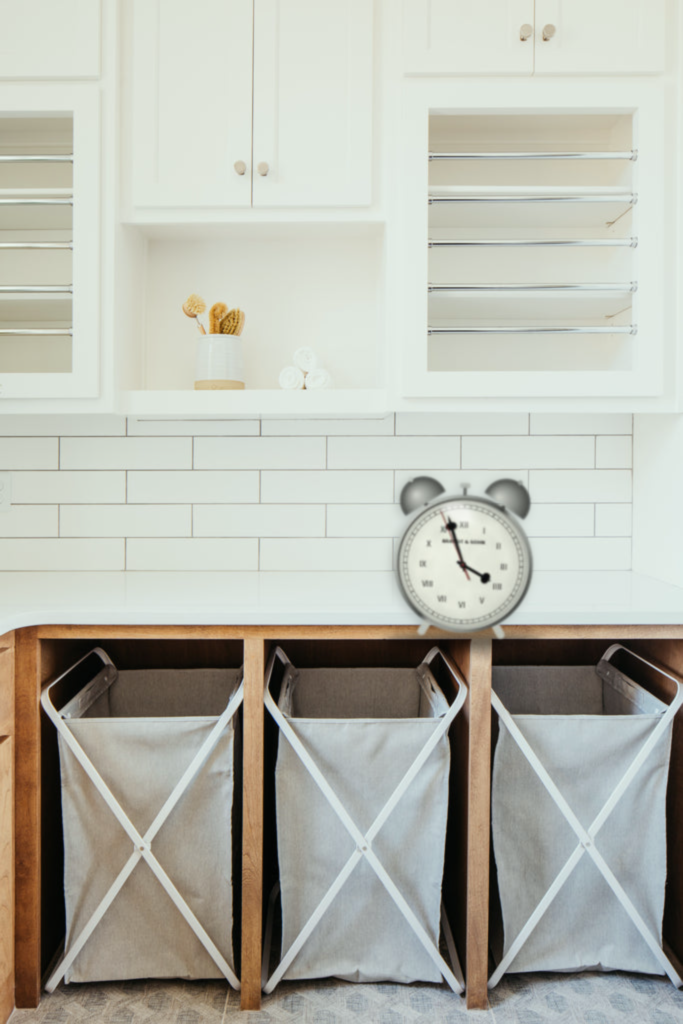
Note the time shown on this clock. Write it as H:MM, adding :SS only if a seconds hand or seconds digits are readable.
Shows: 3:56:56
